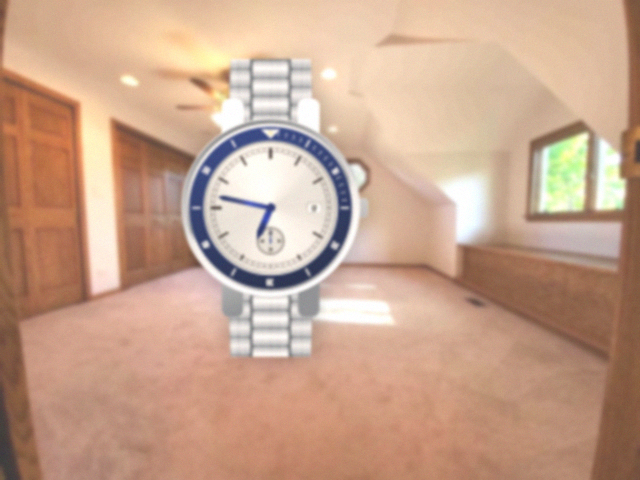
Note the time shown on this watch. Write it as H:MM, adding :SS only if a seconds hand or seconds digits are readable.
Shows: 6:47
